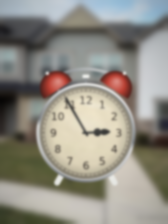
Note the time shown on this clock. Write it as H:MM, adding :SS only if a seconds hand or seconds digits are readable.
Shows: 2:55
